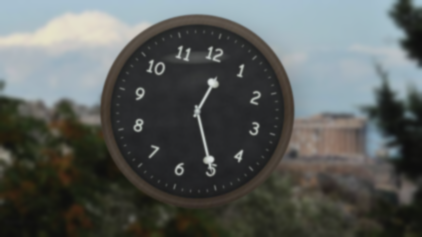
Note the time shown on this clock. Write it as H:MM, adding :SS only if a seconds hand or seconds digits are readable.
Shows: 12:25
